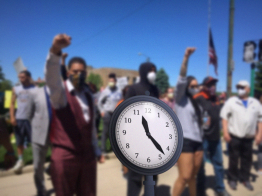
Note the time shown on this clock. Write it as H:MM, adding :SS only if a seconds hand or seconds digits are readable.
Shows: 11:23
